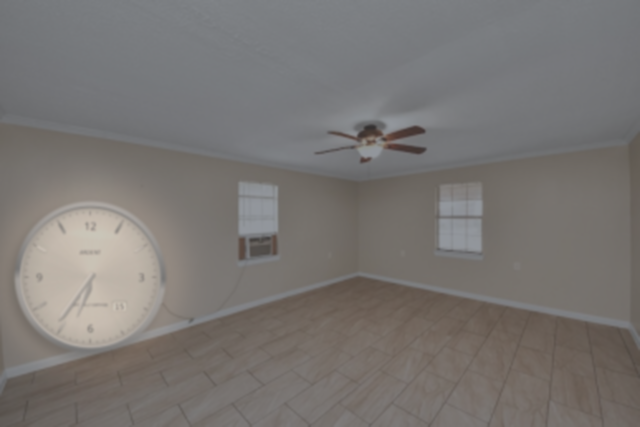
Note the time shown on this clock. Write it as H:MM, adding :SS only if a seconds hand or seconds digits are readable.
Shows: 6:36
